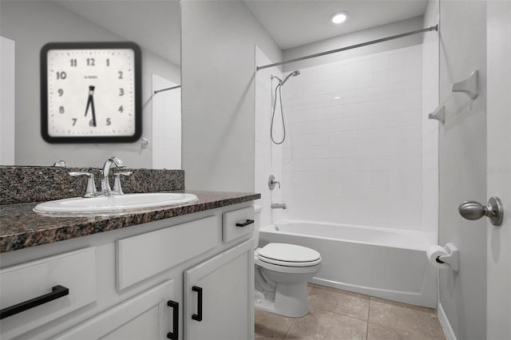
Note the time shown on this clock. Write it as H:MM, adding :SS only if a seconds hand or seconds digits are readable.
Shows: 6:29
